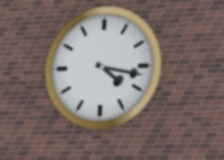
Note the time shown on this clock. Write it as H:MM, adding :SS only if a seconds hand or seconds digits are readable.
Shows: 4:17
